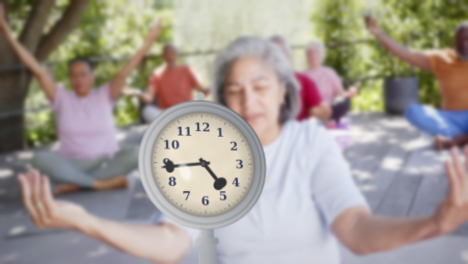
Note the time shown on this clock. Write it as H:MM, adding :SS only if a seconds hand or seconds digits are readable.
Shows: 4:44
